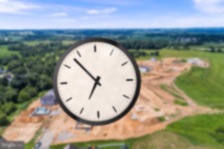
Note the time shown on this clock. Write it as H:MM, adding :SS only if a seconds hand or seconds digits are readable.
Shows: 6:53
